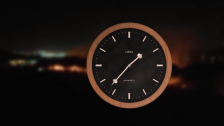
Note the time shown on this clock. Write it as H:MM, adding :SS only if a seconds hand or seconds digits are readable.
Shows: 1:37
